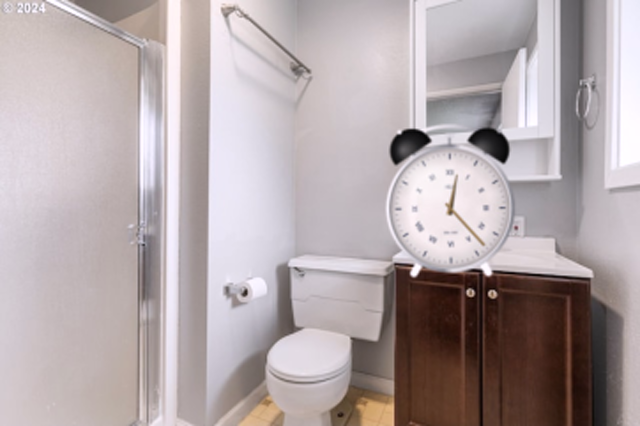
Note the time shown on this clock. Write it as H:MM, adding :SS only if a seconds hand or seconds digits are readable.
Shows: 12:23
